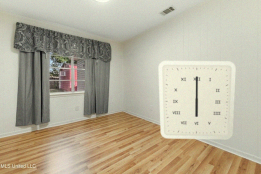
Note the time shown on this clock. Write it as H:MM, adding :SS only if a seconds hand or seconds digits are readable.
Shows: 6:00
